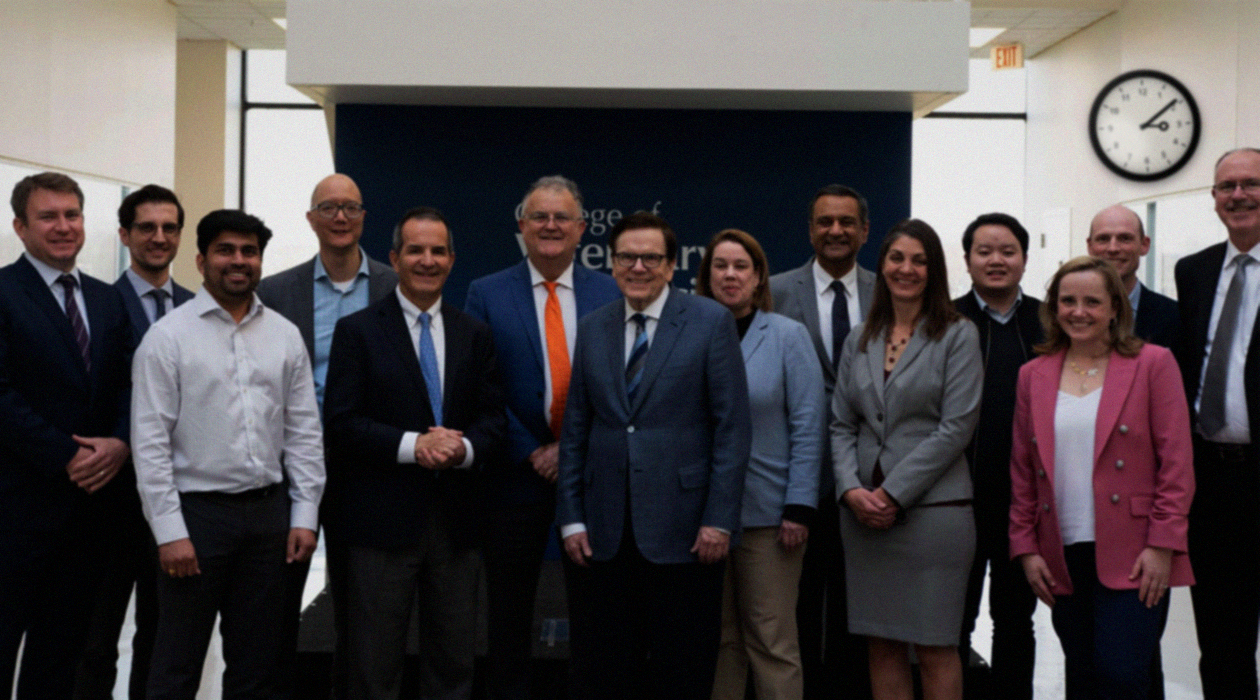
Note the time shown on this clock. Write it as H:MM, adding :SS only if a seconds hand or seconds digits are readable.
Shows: 3:09
